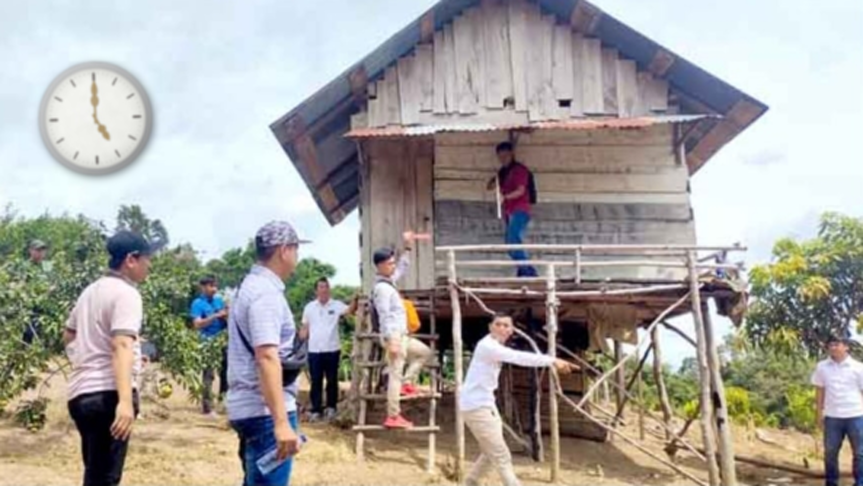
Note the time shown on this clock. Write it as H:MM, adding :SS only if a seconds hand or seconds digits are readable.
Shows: 5:00
